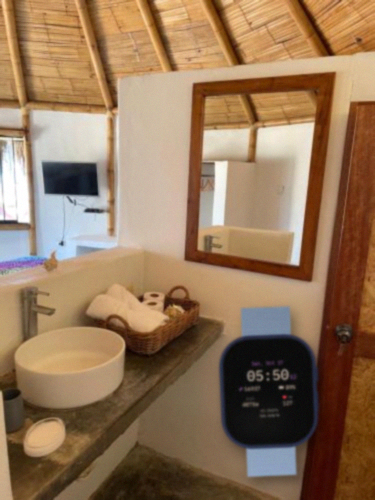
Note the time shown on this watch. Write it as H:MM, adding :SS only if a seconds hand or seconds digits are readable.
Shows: 5:50
